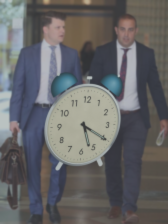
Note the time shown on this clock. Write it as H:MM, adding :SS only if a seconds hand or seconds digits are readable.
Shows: 5:20
